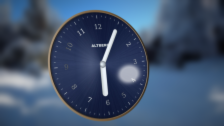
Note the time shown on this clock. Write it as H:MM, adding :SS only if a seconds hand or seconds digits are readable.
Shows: 6:05
